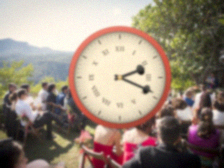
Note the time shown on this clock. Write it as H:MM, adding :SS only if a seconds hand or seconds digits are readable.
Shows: 2:19
